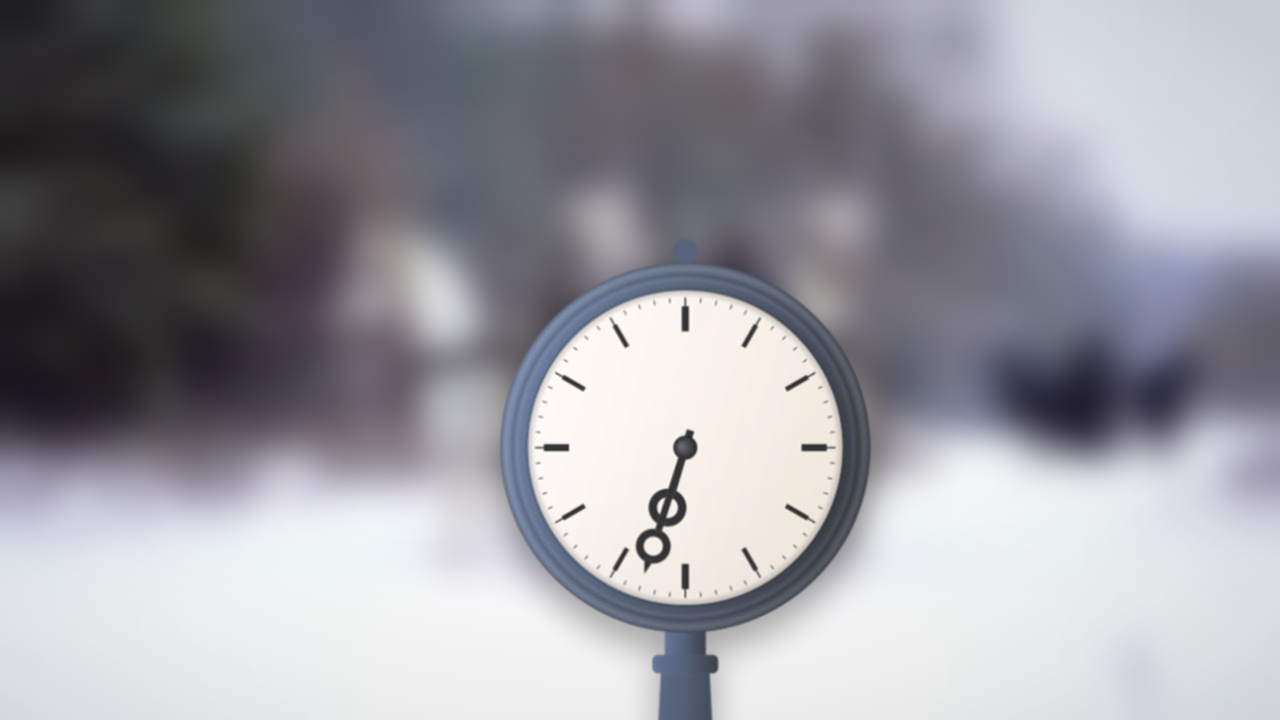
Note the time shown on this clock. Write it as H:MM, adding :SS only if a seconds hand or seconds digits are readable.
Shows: 6:33
